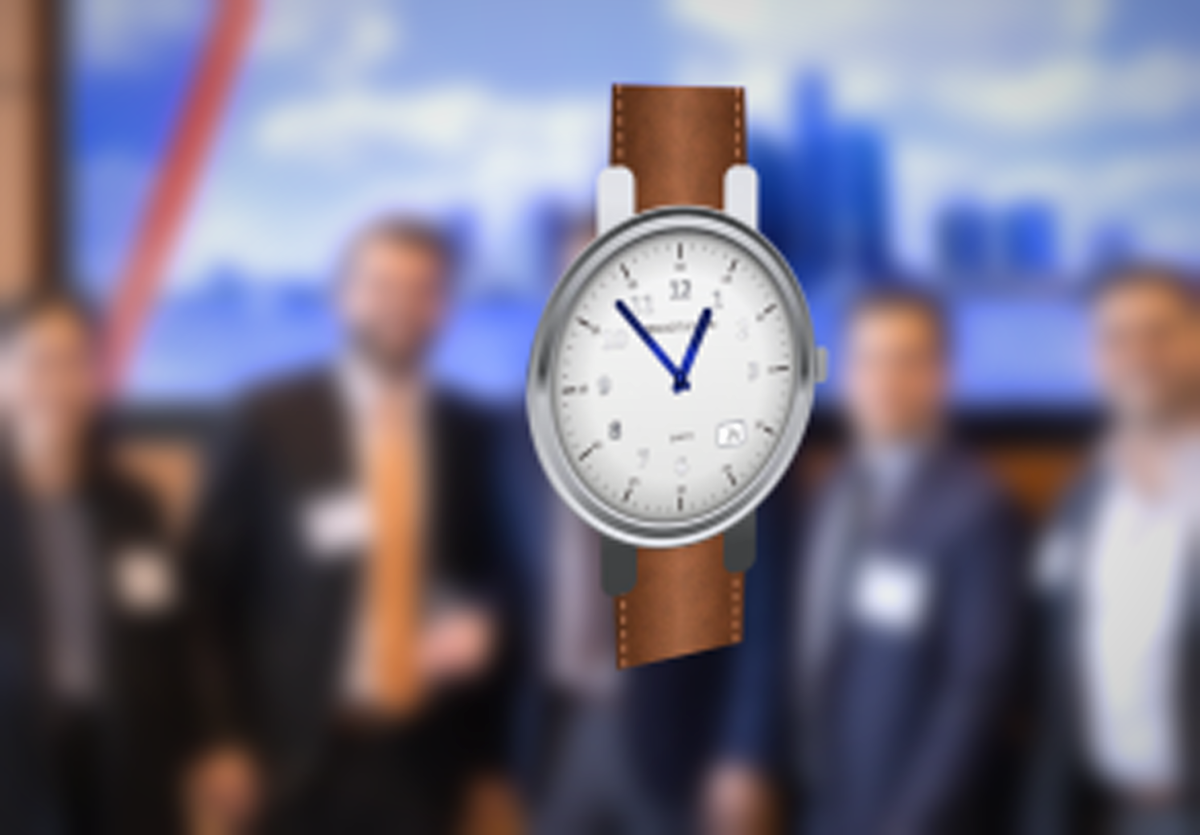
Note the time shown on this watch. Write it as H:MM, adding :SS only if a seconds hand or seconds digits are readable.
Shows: 12:53
